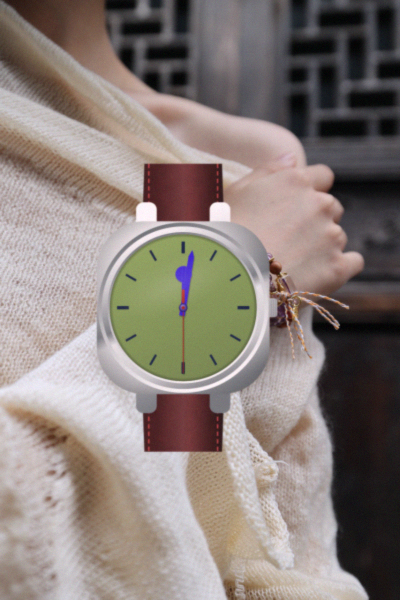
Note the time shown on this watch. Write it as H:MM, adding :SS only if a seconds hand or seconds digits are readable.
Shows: 12:01:30
